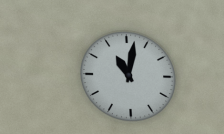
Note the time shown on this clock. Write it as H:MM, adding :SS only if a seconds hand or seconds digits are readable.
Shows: 11:02
